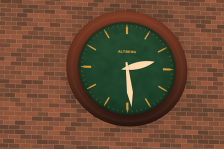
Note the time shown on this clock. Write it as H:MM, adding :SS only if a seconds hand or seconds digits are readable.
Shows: 2:29
